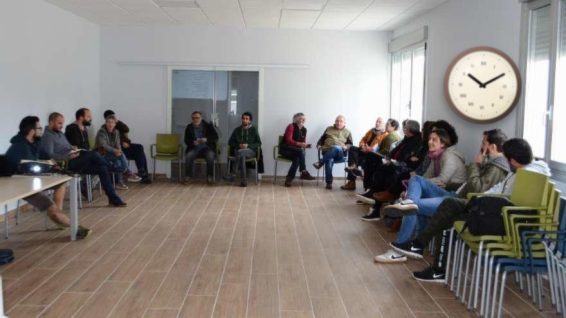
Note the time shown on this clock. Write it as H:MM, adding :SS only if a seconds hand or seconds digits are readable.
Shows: 10:10
